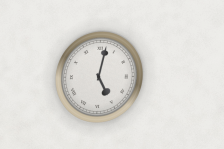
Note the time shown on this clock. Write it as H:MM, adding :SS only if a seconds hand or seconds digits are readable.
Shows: 5:02
